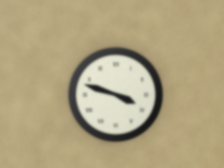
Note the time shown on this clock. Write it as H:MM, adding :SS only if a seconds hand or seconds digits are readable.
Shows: 3:48
